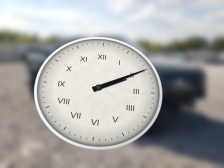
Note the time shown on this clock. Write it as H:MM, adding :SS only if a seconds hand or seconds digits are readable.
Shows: 2:10
